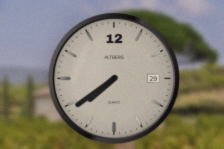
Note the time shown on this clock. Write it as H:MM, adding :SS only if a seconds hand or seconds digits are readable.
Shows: 7:39
